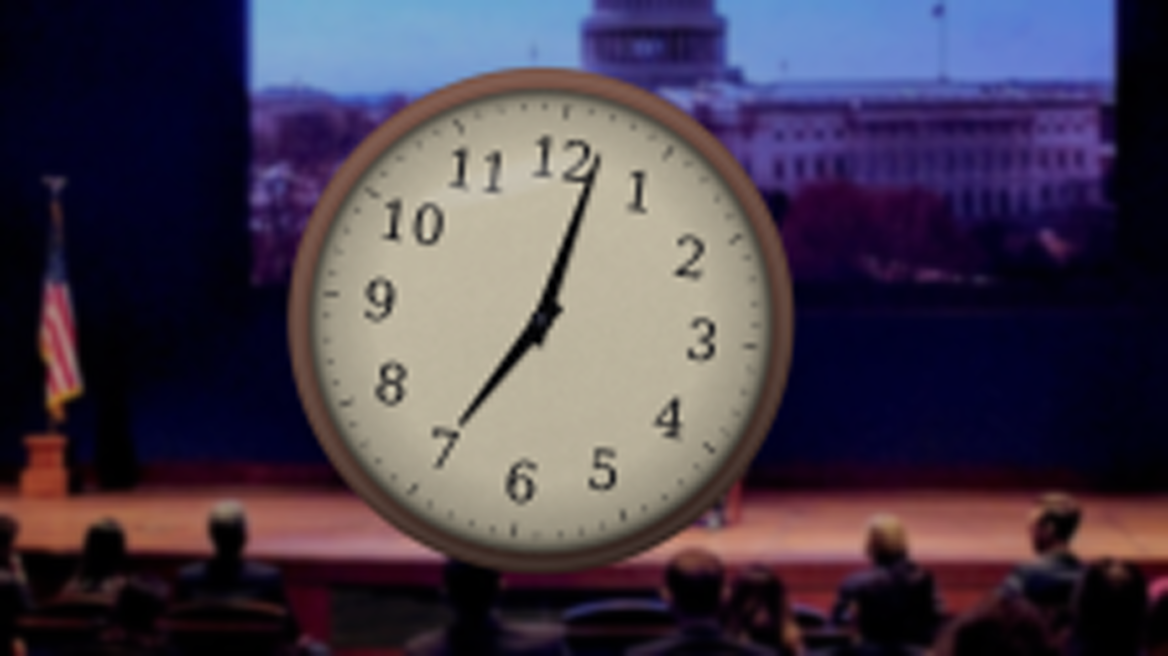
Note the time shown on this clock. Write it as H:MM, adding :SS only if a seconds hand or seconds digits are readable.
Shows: 7:02
